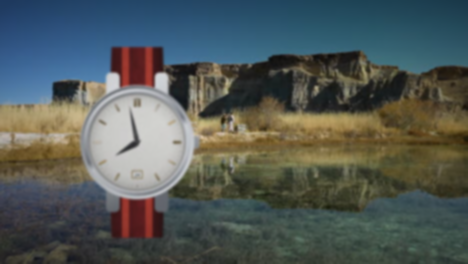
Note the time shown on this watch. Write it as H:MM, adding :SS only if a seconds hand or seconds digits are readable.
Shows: 7:58
